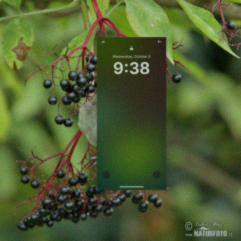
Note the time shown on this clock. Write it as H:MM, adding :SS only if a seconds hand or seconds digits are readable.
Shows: 9:38
